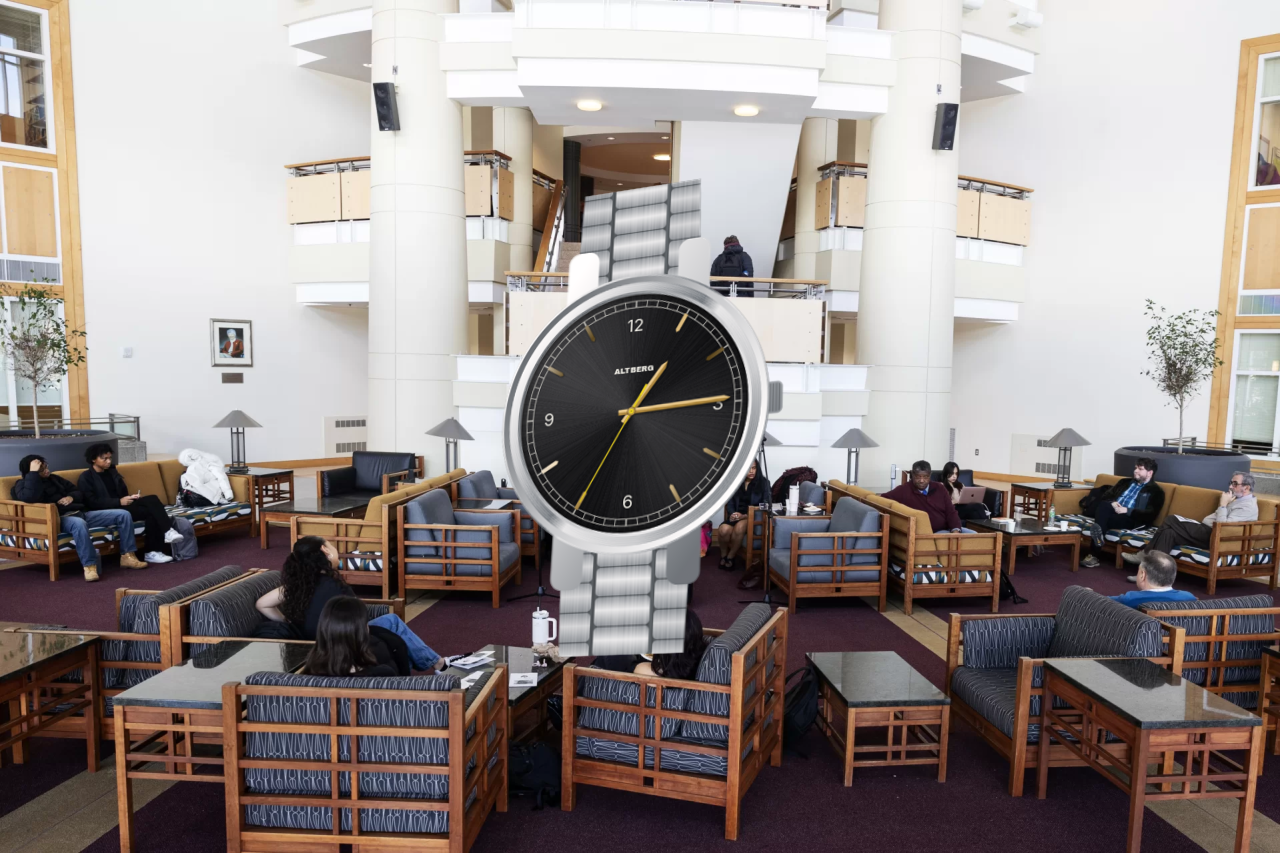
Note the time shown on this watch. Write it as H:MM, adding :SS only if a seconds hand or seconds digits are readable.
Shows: 1:14:35
